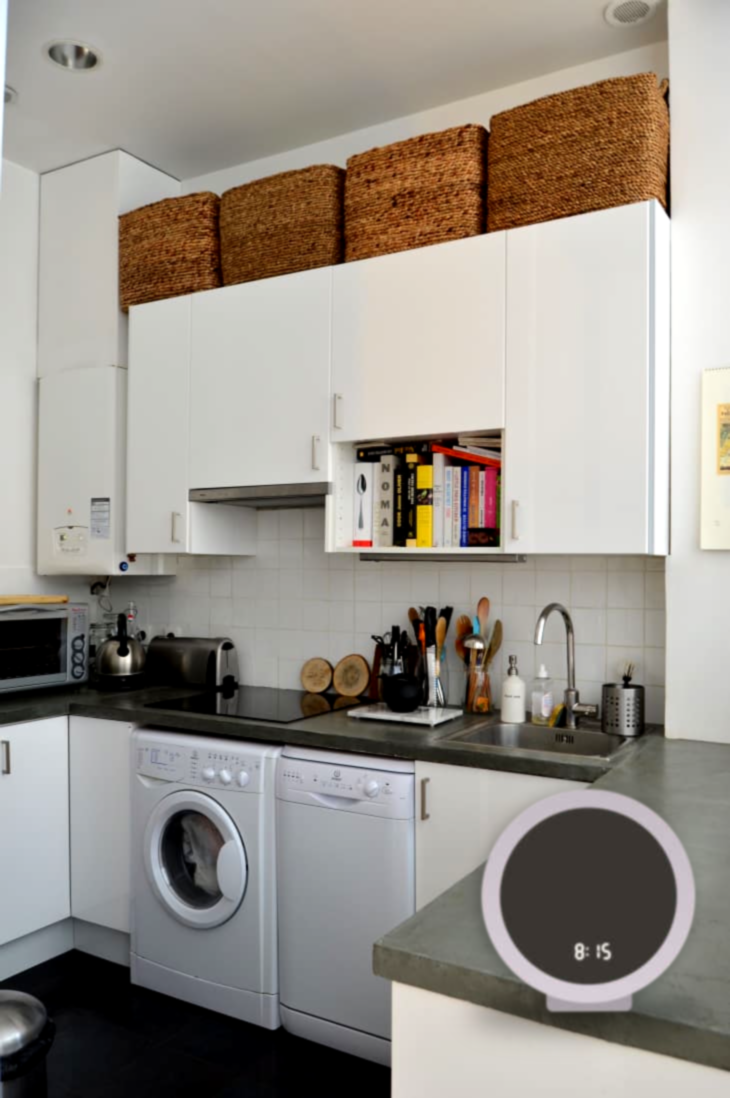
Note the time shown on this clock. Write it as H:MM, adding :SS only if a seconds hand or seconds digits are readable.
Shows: 8:15
